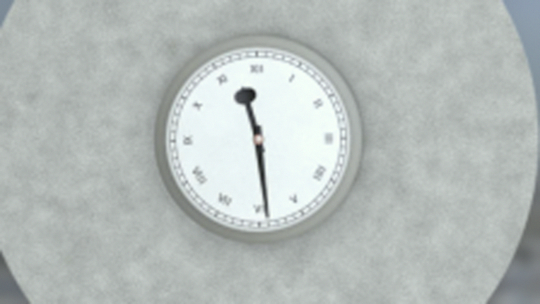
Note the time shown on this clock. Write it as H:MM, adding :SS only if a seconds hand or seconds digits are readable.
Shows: 11:29
